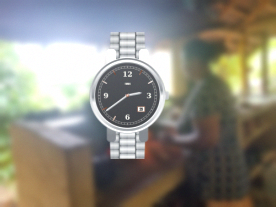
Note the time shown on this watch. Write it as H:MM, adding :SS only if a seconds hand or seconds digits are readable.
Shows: 2:39
